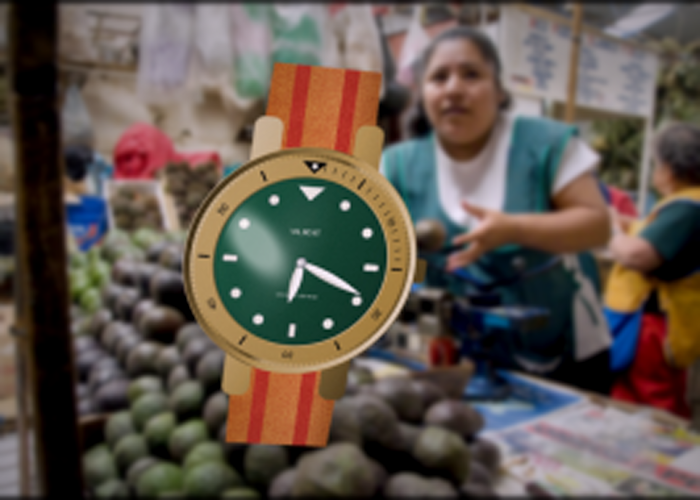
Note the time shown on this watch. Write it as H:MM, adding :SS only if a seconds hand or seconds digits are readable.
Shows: 6:19
